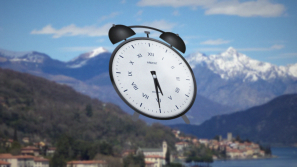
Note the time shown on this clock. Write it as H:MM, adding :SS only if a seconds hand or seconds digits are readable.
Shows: 5:30
